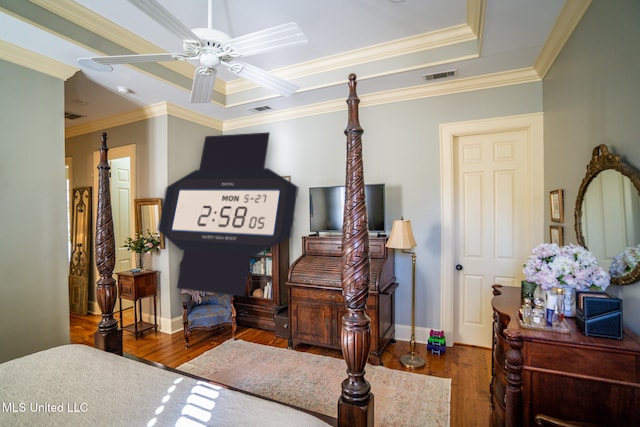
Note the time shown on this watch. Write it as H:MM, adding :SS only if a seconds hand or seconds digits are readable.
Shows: 2:58:05
